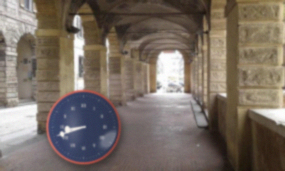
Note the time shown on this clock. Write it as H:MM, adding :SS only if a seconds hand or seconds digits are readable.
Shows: 8:42
